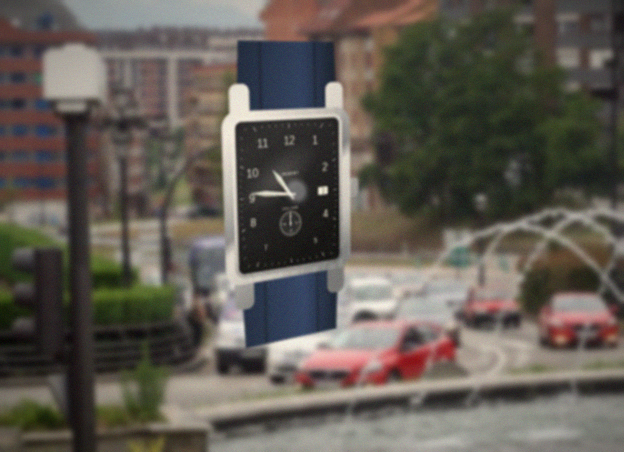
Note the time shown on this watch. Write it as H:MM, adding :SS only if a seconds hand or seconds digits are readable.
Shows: 10:46
